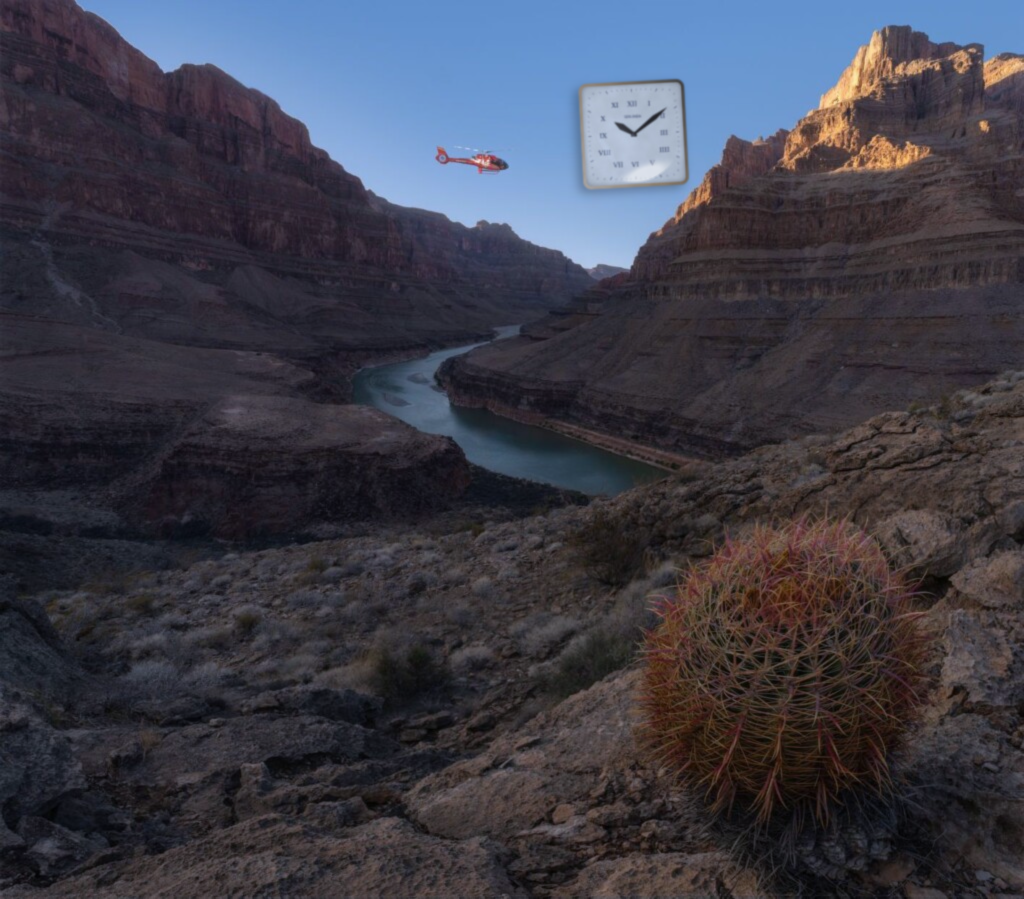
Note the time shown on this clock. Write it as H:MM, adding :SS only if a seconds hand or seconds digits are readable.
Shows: 10:09
